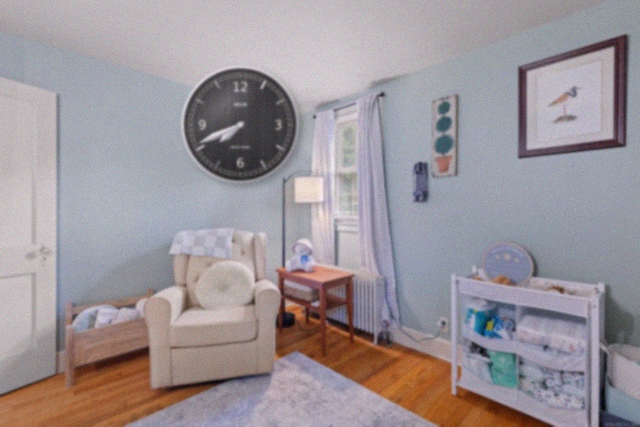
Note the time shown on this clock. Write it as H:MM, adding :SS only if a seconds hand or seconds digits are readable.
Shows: 7:41
